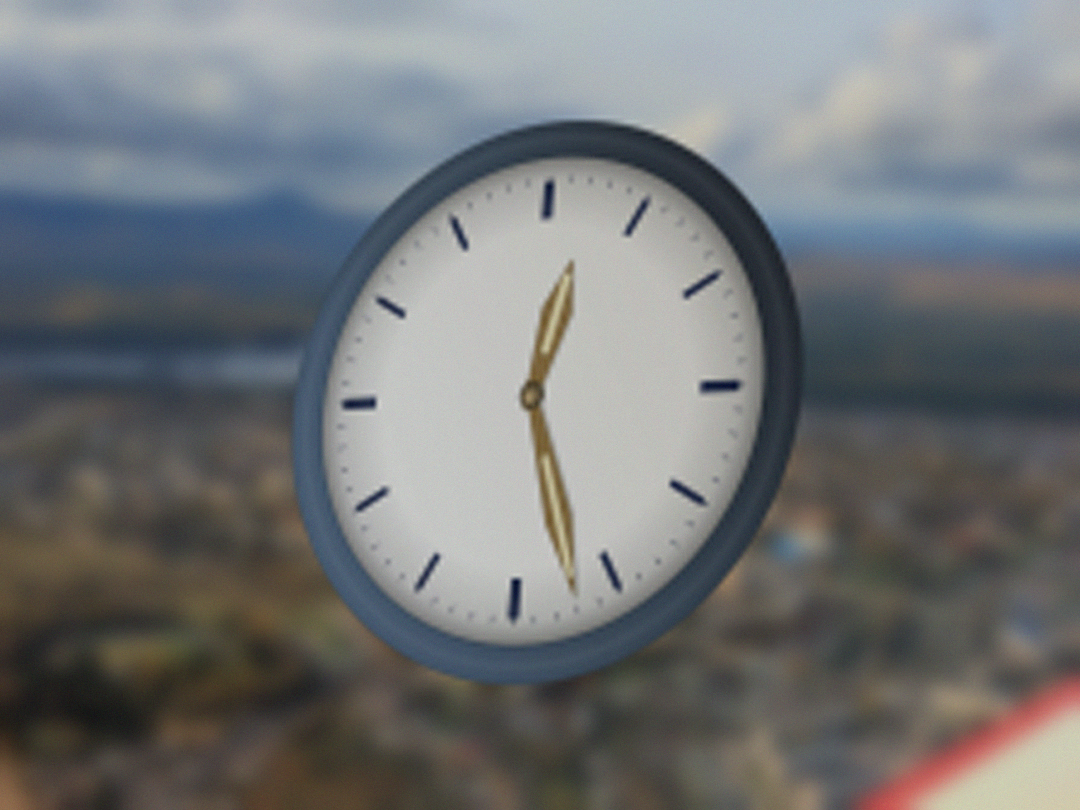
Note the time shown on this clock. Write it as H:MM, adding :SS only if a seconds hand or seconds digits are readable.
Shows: 12:27
